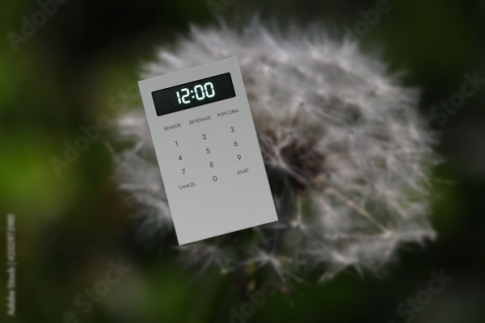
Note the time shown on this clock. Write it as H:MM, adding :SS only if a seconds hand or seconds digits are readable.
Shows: 12:00
